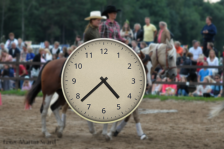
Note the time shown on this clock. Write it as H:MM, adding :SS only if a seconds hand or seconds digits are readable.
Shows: 4:38
